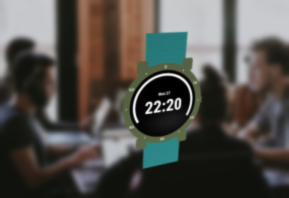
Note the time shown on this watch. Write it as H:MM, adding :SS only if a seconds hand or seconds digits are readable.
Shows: 22:20
